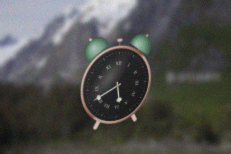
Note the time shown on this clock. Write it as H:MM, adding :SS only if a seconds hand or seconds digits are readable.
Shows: 5:41
